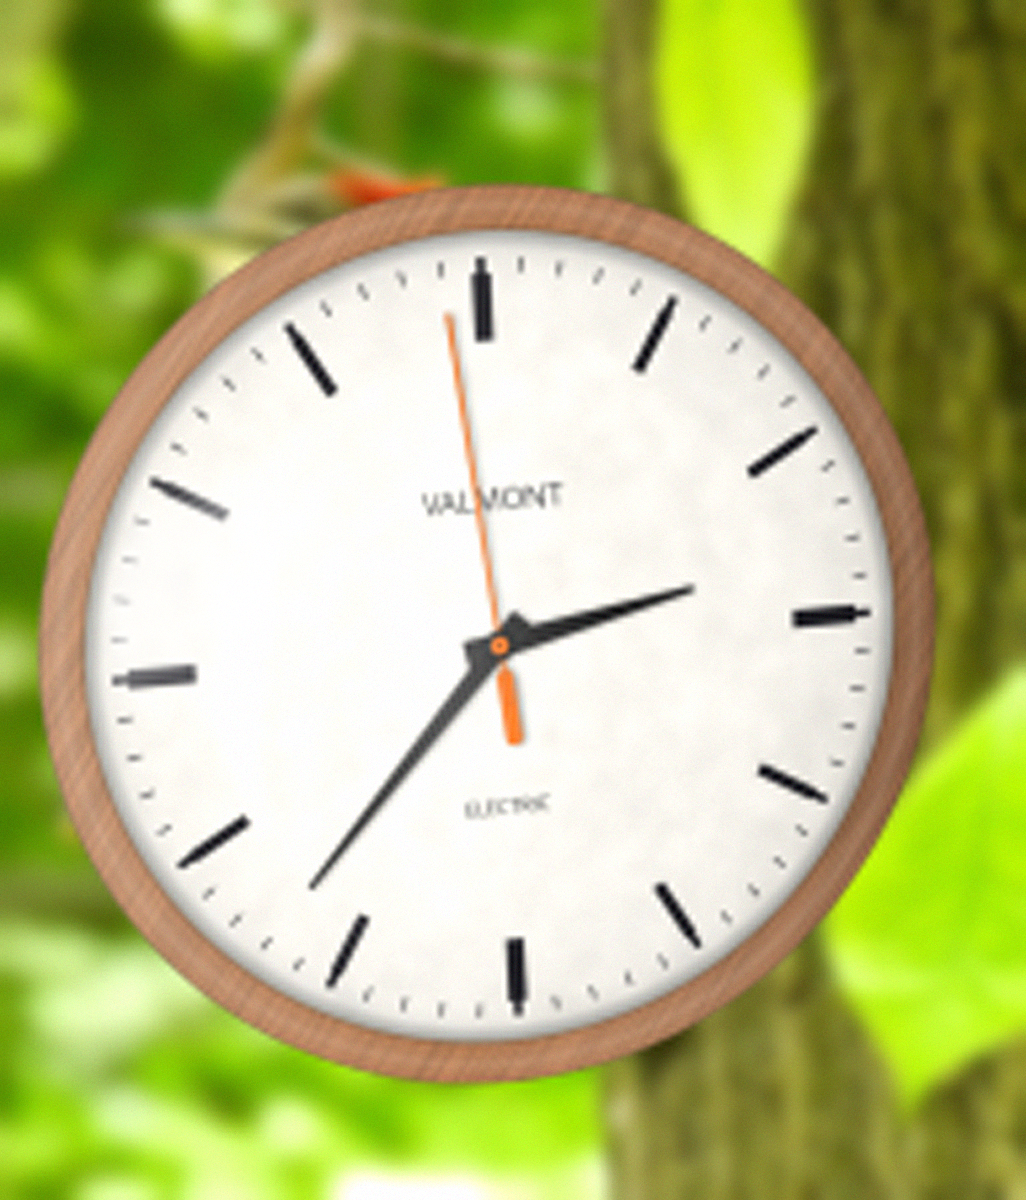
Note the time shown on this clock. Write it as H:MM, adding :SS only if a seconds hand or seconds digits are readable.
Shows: 2:36:59
